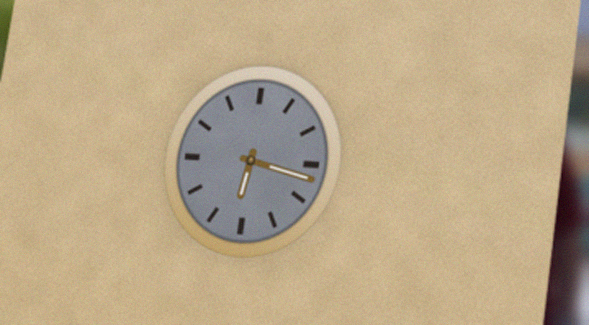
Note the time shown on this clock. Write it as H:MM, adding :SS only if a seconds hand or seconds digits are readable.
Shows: 6:17
